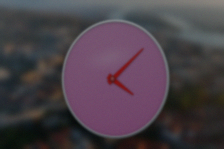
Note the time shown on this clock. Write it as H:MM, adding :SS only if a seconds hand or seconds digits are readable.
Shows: 4:08
